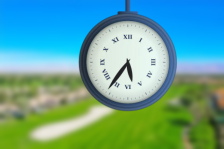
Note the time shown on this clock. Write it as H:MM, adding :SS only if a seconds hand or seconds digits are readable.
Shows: 5:36
